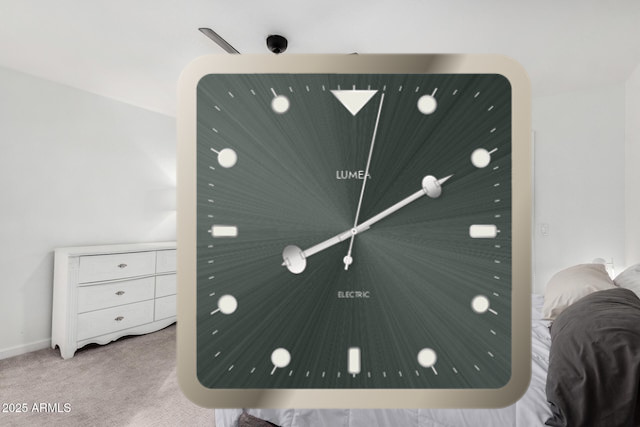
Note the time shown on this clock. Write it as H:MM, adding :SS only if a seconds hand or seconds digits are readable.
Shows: 8:10:02
